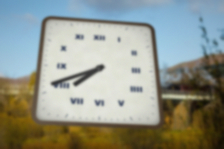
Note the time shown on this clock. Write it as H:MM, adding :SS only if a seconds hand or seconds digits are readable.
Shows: 7:41
